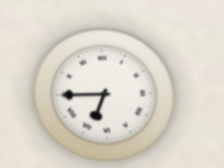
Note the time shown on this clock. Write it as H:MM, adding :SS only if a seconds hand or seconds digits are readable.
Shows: 6:45
